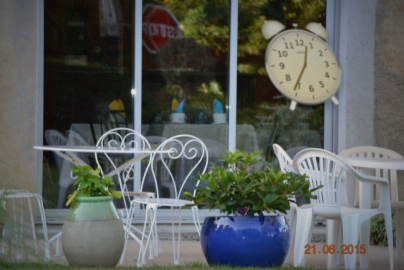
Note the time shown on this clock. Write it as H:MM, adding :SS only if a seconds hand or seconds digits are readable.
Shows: 12:36
